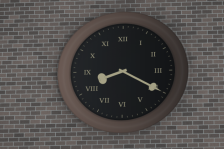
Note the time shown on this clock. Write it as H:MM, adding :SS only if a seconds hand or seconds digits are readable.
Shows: 8:20
